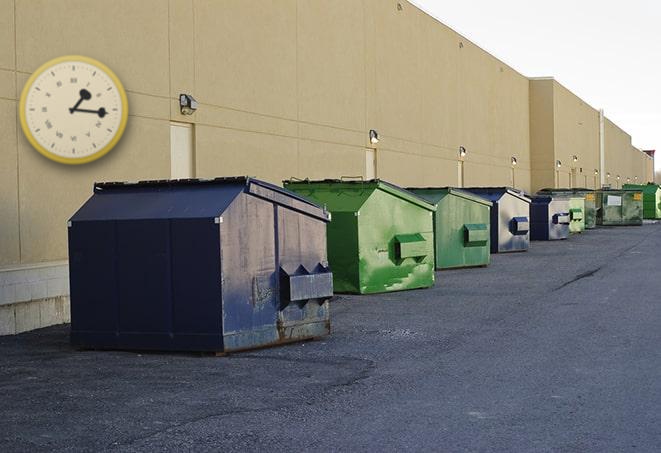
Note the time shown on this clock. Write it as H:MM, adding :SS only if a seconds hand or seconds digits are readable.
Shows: 1:16
